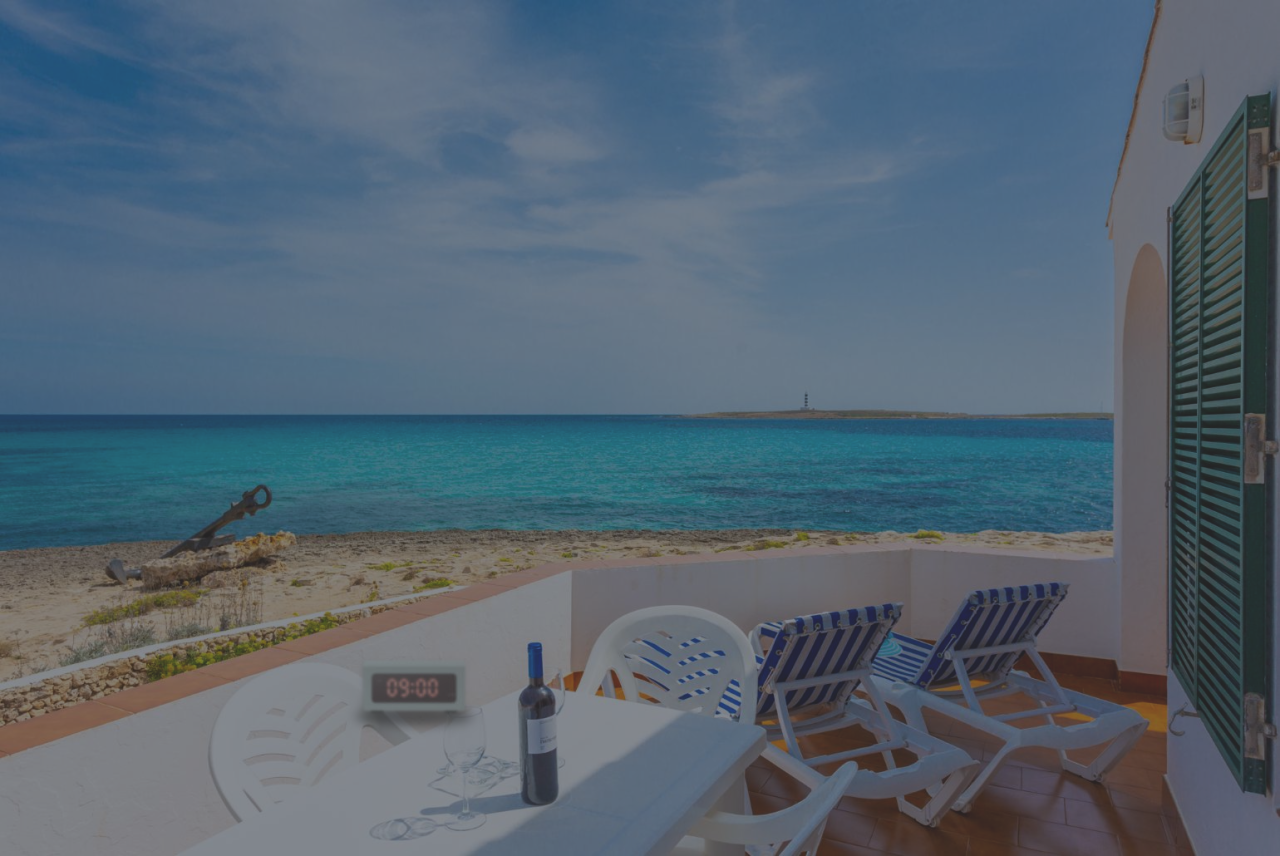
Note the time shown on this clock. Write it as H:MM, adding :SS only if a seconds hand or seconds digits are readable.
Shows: 9:00
